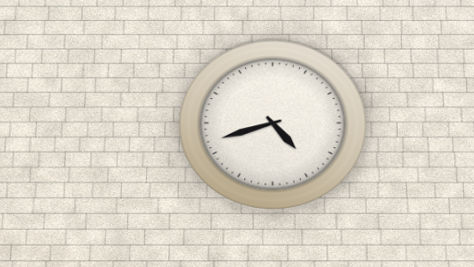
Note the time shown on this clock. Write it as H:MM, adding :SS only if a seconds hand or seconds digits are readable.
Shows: 4:42
